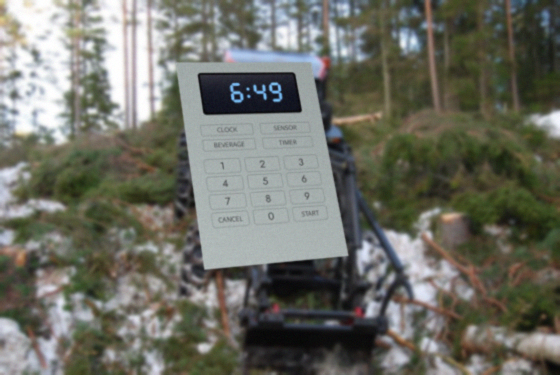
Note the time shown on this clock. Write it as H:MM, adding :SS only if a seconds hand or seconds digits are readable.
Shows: 6:49
